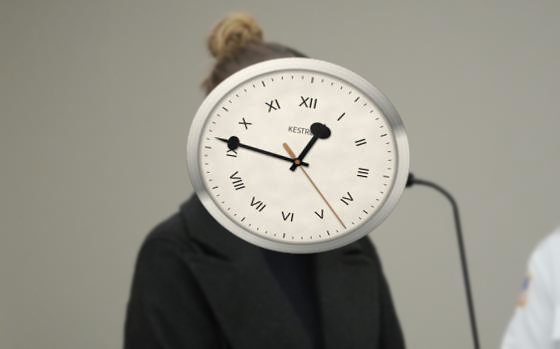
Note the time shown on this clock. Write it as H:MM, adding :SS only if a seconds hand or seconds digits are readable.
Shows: 12:46:23
